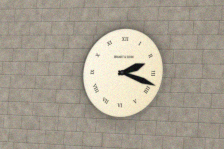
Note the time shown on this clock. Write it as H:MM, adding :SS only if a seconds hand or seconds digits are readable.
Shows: 2:18
